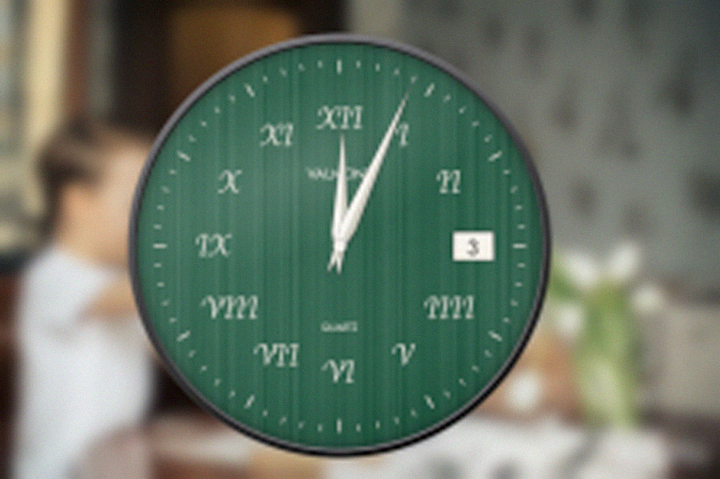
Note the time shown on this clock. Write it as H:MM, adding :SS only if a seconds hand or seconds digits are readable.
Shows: 12:04
